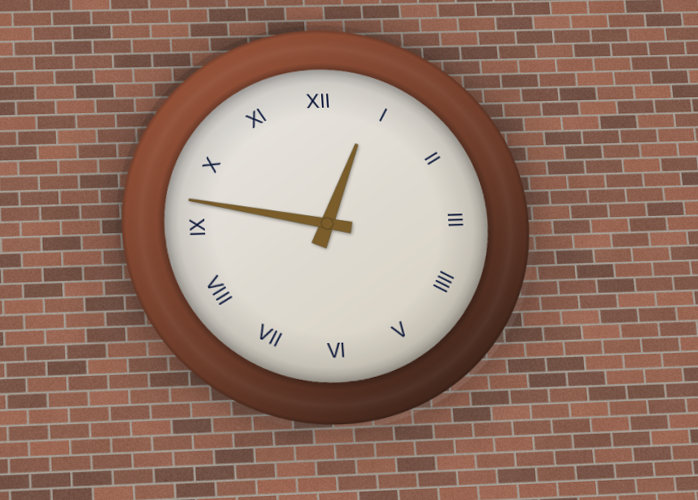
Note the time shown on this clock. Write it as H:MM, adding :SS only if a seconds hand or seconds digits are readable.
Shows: 12:47
